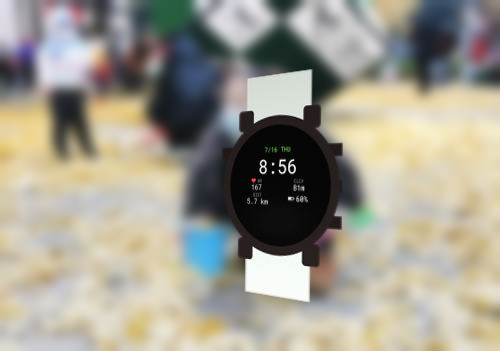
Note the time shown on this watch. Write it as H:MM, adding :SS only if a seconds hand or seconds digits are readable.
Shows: 8:56
